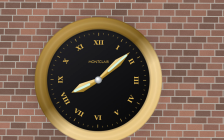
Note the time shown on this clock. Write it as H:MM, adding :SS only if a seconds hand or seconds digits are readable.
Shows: 8:08
